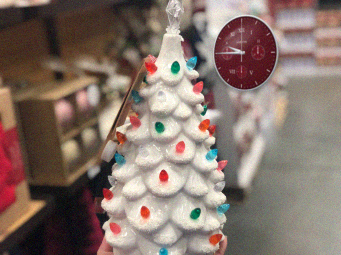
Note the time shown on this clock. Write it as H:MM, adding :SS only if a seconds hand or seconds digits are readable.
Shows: 9:45
